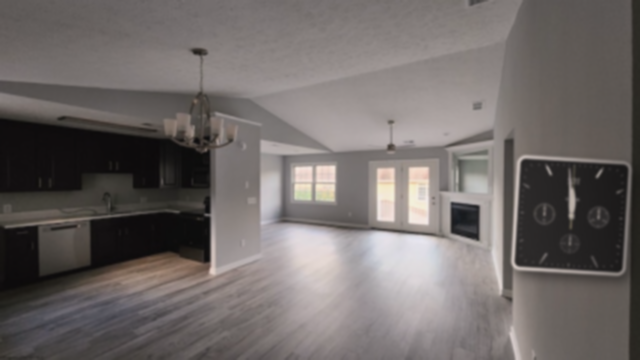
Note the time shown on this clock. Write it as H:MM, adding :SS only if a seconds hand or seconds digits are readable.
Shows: 11:59
